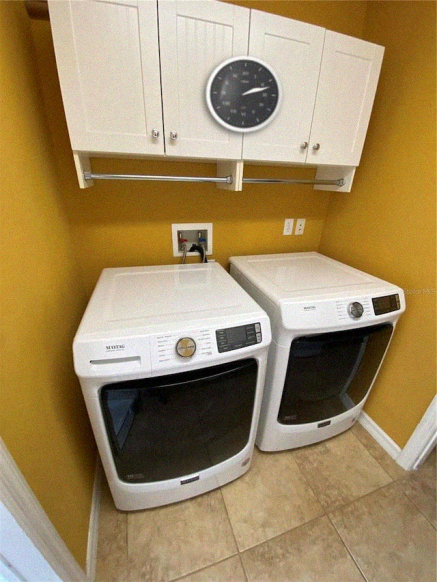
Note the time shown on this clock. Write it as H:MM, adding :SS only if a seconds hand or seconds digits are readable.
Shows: 2:12
